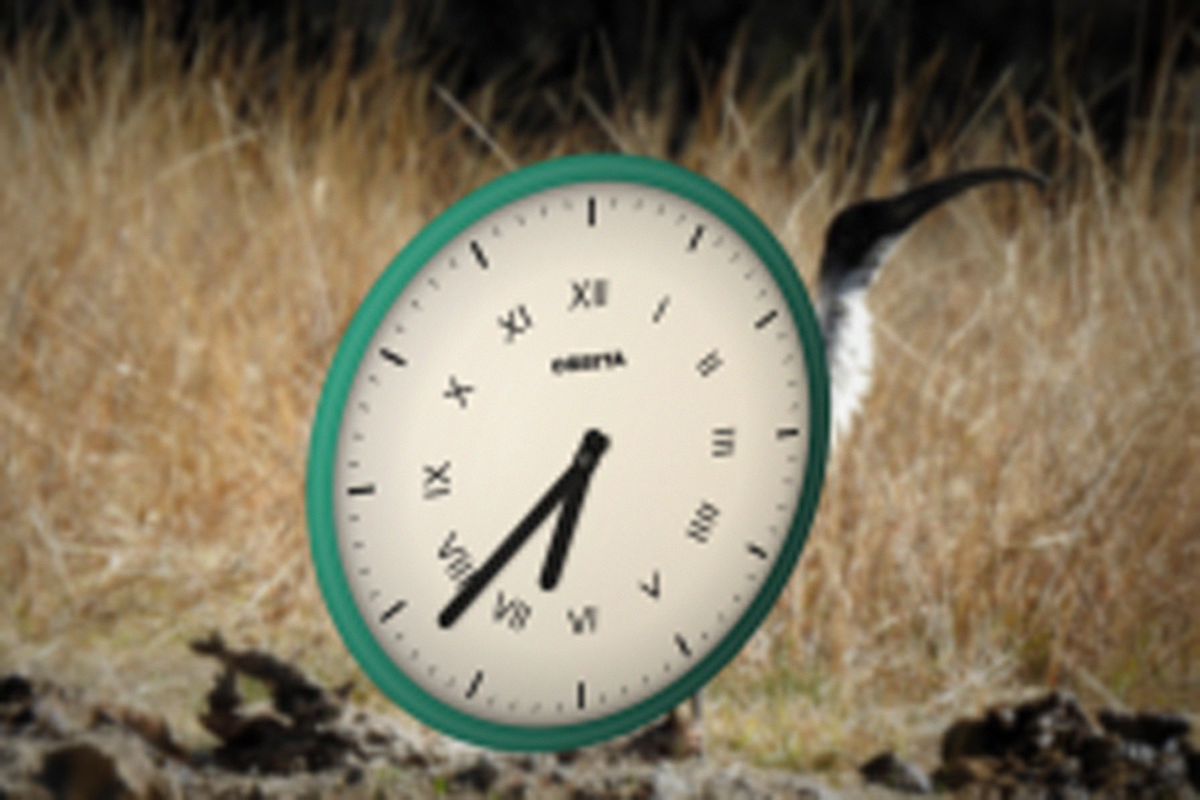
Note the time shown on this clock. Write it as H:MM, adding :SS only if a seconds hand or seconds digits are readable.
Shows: 6:38
